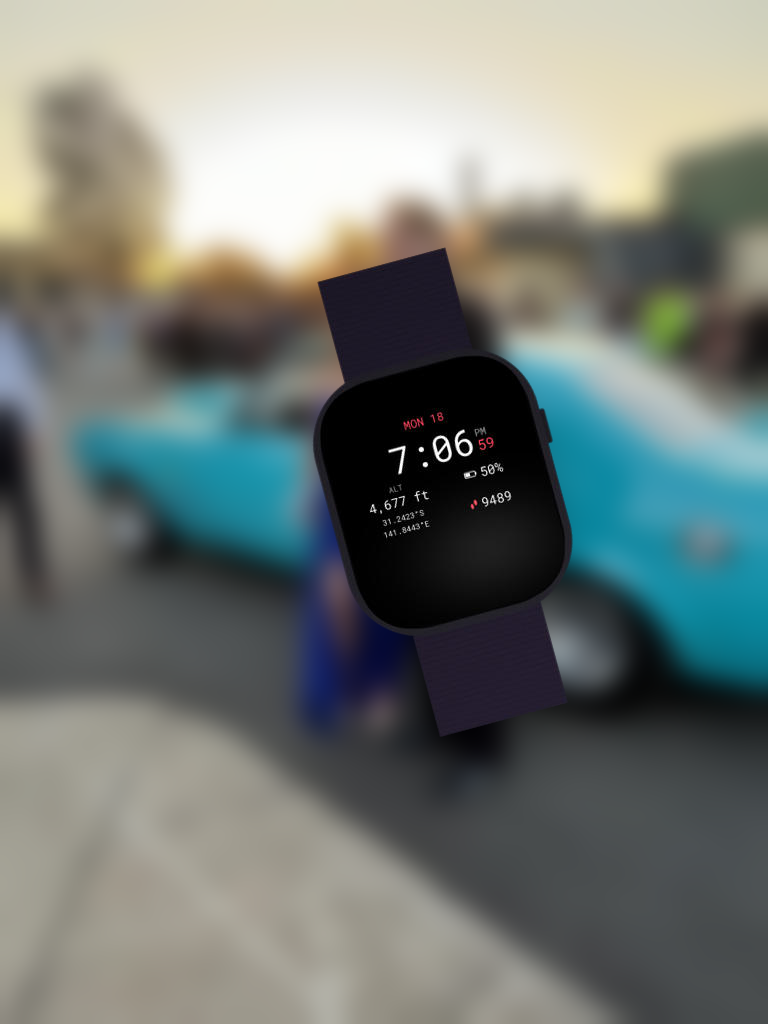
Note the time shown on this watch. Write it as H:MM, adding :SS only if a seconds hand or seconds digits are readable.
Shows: 7:06:59
